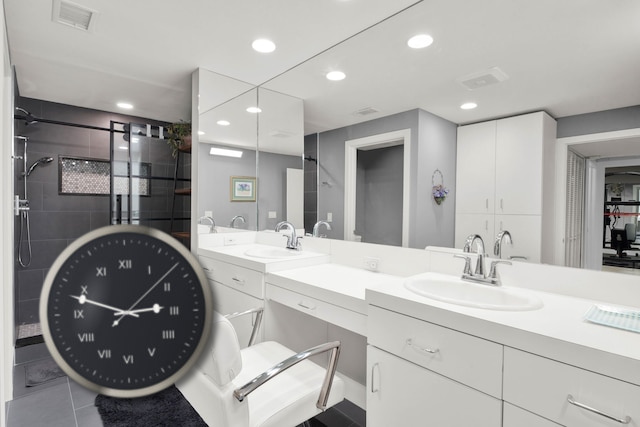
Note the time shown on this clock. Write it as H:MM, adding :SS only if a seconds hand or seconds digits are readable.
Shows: 2:48:08
